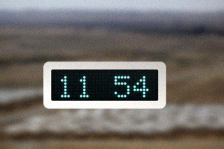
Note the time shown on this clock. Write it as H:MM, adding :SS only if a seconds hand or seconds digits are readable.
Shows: 11:54
